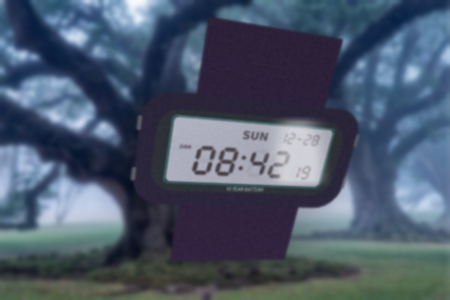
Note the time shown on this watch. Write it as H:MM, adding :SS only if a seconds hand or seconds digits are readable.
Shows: 8:42:19
